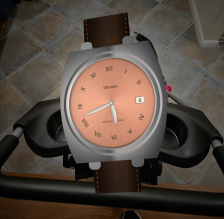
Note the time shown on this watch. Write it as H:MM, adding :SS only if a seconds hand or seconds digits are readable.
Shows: 5:42
